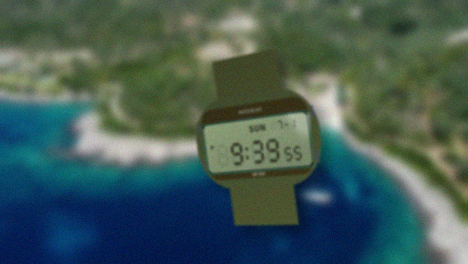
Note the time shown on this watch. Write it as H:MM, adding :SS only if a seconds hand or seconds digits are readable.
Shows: 9:39:55
